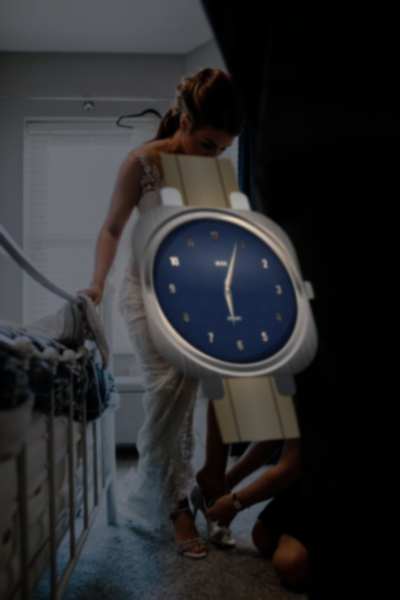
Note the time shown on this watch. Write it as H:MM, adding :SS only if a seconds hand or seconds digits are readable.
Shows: 6:04
